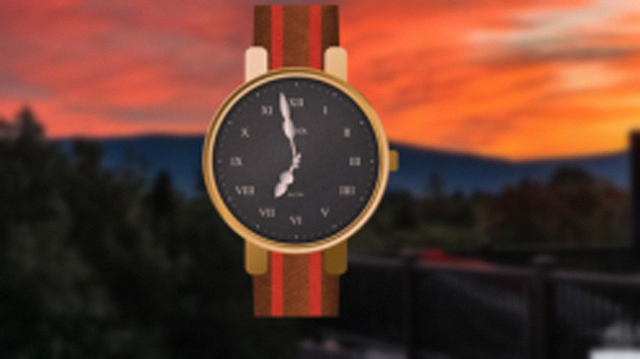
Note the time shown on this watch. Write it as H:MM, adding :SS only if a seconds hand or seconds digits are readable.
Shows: 6:58
